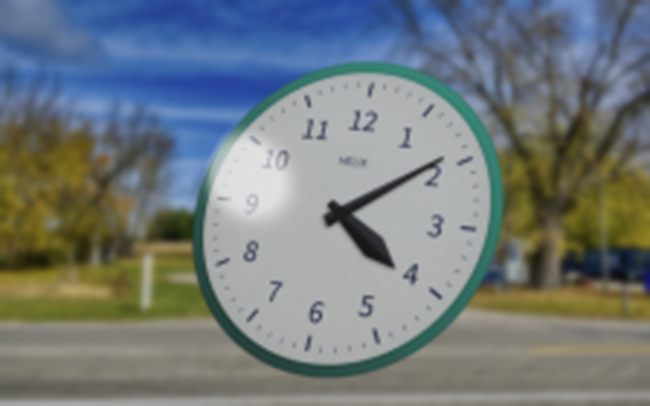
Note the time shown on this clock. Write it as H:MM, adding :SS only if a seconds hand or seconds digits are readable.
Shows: 4:09
